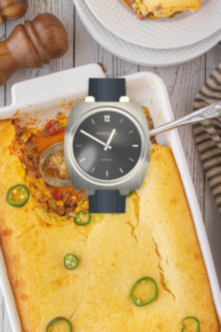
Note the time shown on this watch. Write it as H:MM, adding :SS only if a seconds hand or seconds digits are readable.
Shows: 12:50
